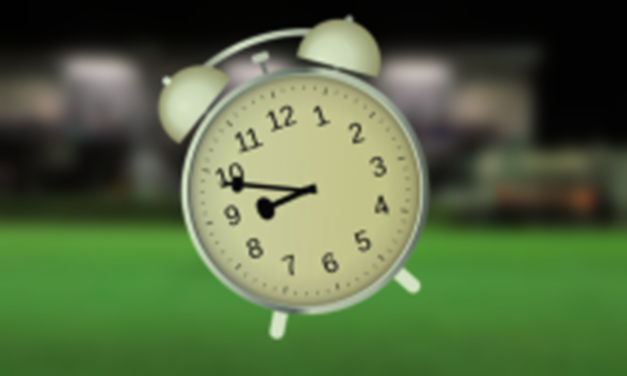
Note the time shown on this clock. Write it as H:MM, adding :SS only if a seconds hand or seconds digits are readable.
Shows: 8:49
